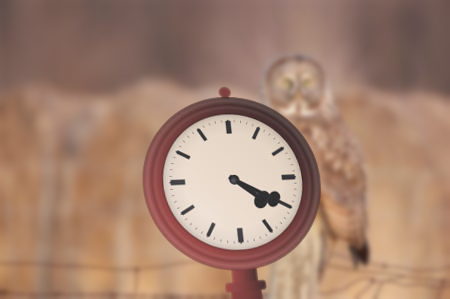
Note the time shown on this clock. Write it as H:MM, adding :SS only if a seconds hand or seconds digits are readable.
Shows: 4:20
